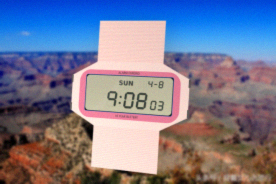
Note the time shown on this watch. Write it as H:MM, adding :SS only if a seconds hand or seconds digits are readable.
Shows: 9:08:03
